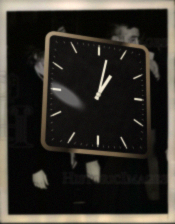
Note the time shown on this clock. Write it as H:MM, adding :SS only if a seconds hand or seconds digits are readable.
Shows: 1:02
